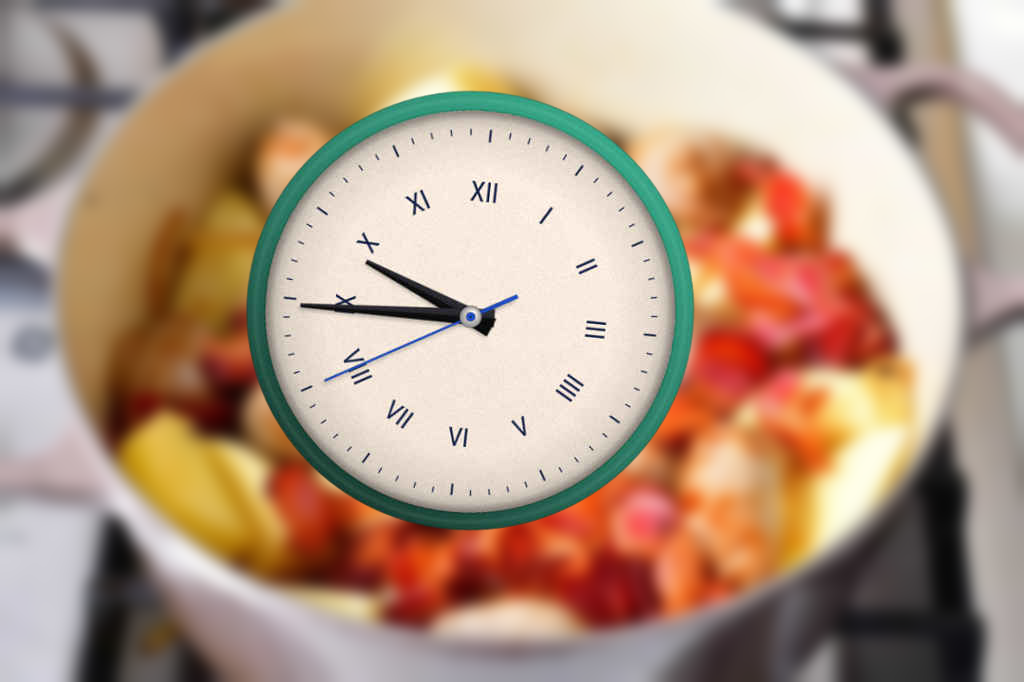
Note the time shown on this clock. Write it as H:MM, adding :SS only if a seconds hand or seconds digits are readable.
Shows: 9:44:40
